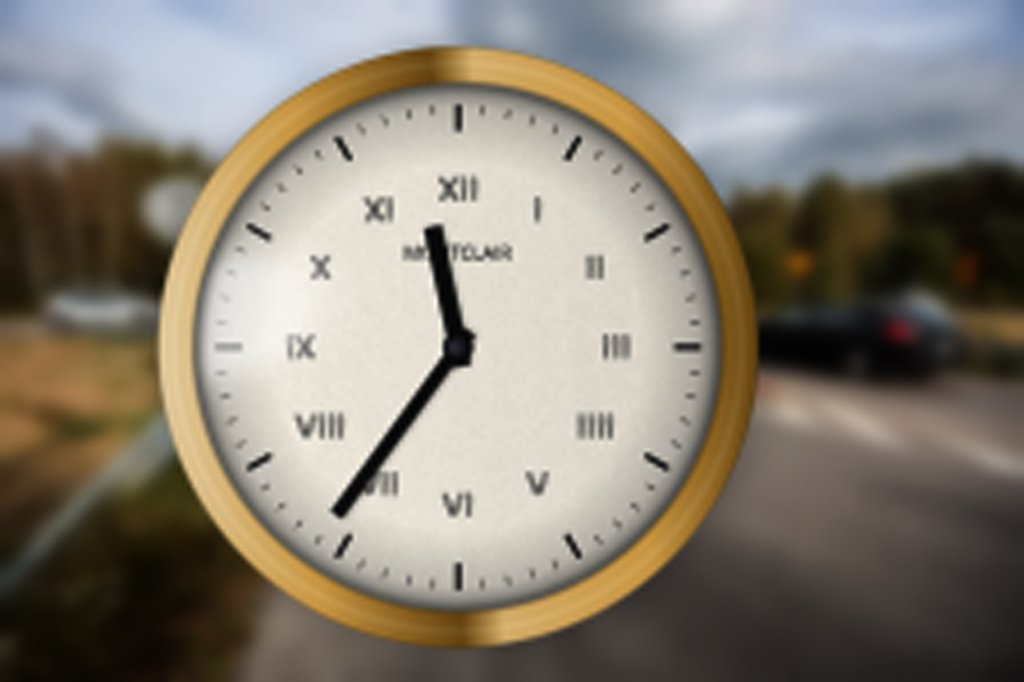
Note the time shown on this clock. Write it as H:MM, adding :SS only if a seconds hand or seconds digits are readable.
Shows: 11:36
